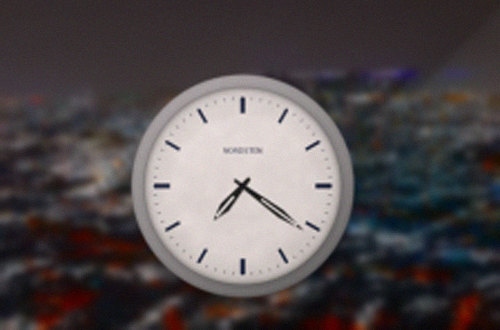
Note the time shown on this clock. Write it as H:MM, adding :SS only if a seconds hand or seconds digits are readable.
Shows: 7:21
